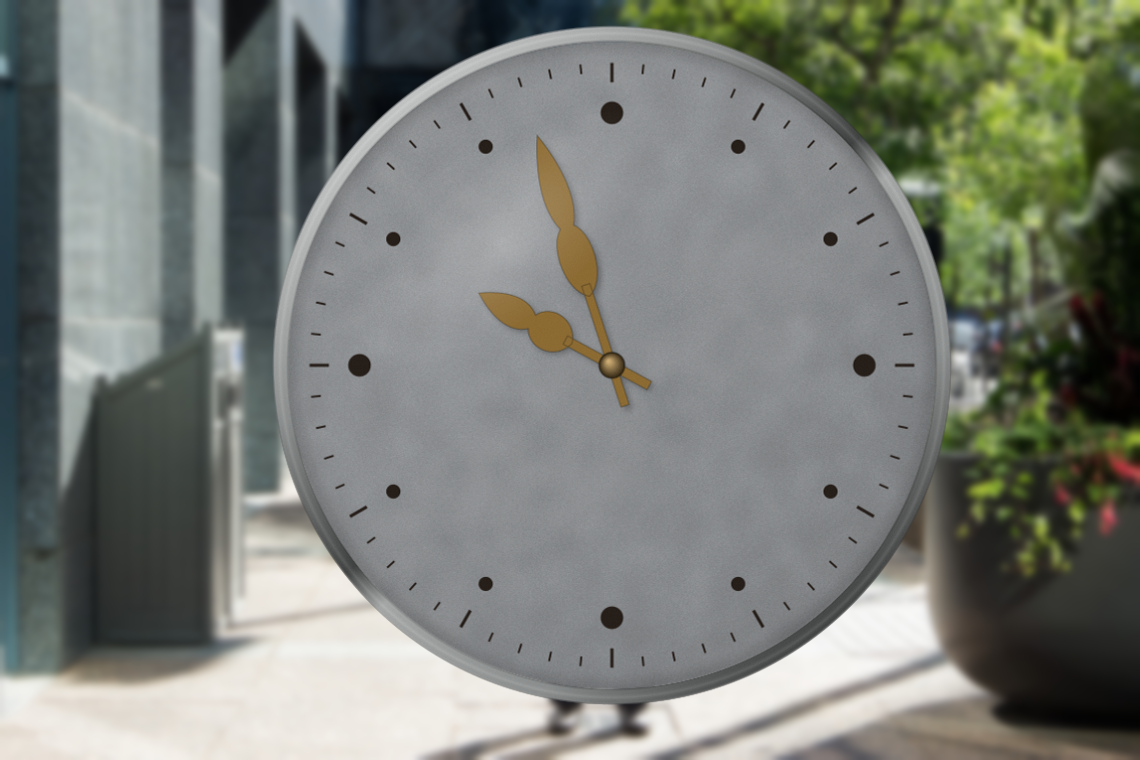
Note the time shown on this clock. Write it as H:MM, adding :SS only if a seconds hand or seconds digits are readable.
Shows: 9:57
